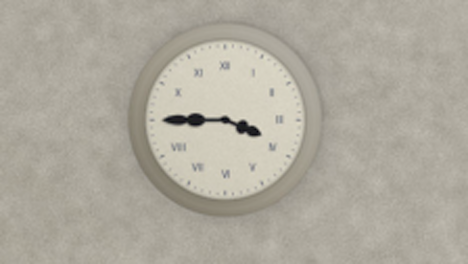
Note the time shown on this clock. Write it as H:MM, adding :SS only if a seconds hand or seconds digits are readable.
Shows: 3:45
